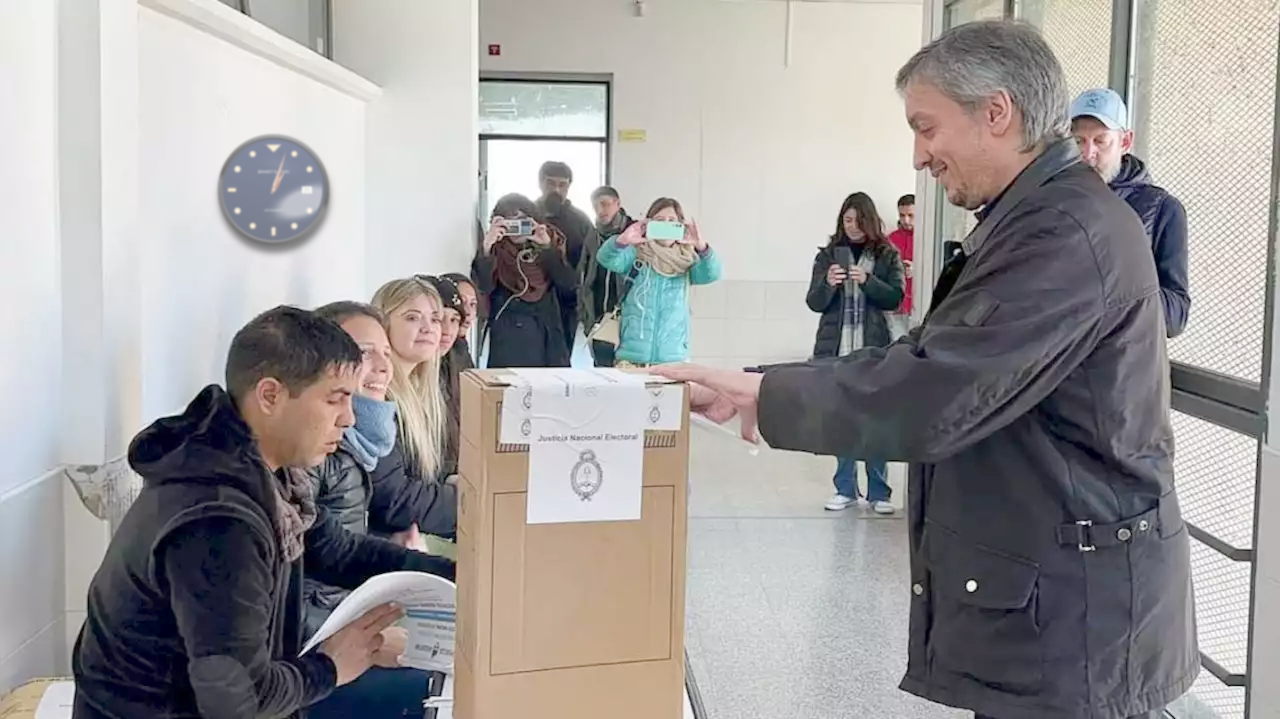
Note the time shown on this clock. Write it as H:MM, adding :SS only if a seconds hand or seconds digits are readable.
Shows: 1:03
